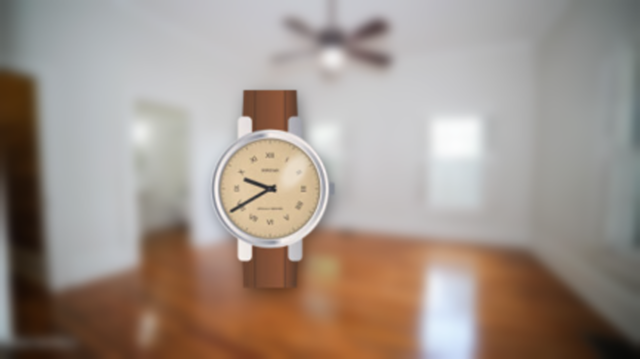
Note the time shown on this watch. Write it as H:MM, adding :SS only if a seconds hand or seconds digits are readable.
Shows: 9:40
